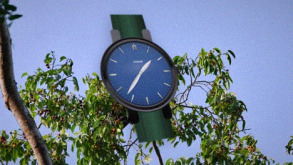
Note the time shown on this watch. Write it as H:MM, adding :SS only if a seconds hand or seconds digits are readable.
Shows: 1:37
